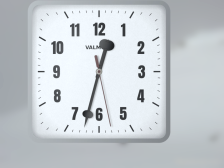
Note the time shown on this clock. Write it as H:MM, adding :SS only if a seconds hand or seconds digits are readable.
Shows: 12:32:28
